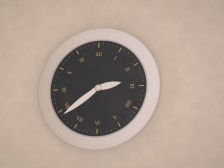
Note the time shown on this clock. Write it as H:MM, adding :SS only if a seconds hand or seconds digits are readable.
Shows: 2:39
